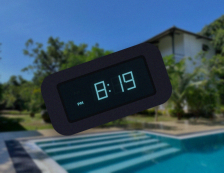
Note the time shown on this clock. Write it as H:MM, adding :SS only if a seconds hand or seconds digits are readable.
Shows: 8:19
